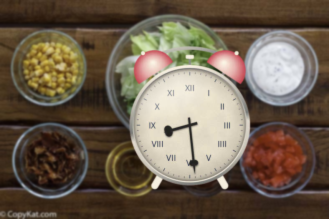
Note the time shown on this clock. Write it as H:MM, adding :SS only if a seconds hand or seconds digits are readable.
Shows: 8:29
